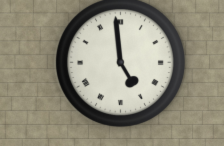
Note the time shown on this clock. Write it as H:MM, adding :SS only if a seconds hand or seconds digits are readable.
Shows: 4:59
